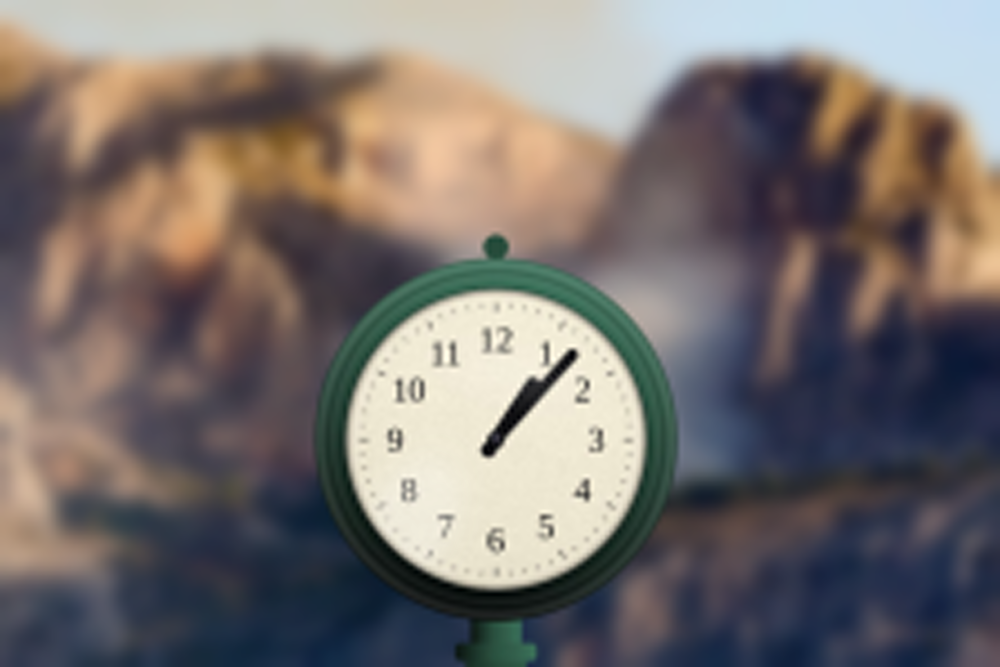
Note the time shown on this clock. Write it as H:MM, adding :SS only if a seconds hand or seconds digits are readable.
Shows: 1:07
